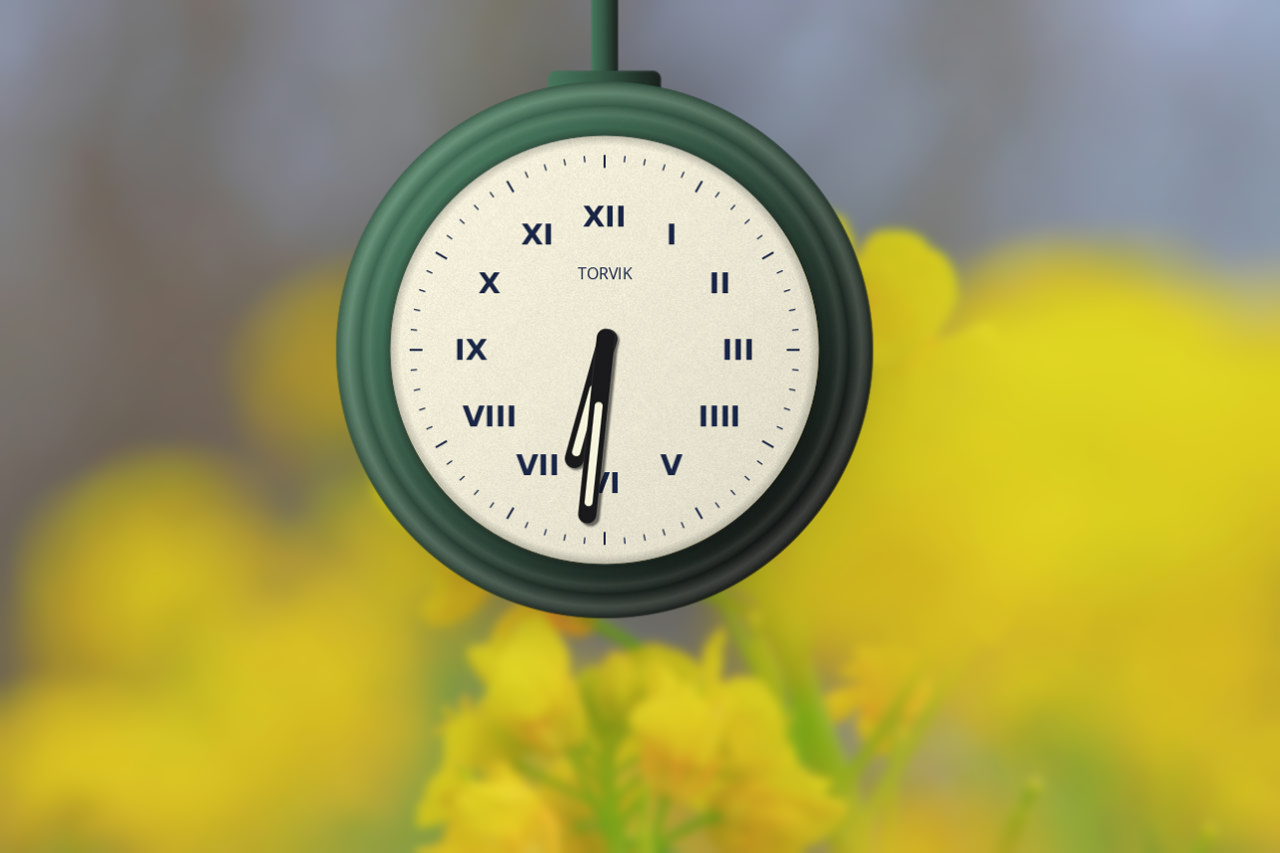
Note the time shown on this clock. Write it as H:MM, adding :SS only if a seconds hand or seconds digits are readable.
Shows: 6:31
